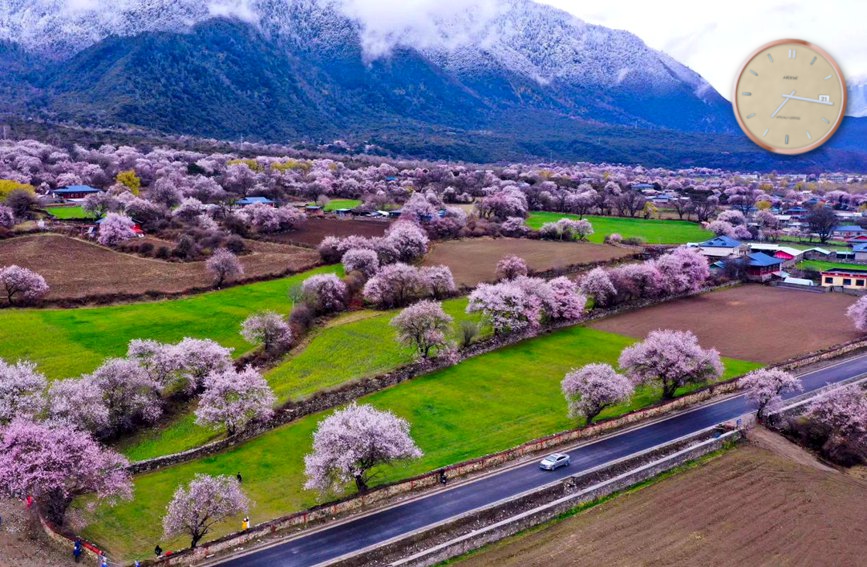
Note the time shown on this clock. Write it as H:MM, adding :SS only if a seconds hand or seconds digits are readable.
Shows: 7:16
